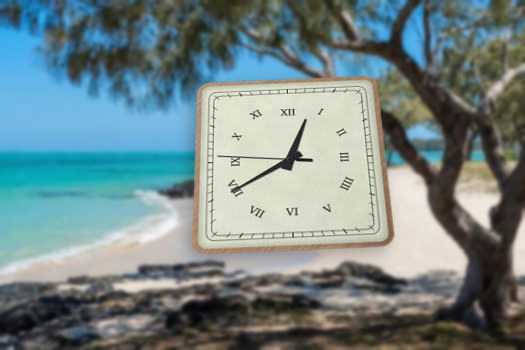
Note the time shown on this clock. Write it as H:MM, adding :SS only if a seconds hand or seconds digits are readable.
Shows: 12:39:46
